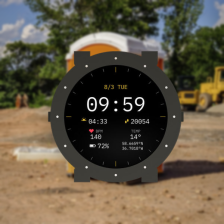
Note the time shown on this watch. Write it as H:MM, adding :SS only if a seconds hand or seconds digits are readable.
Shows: 9:59
